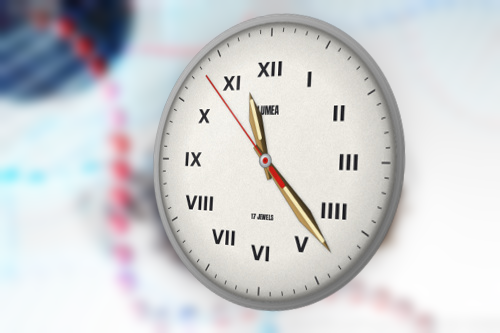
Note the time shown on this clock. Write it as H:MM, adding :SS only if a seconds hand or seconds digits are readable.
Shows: 11:22:53
